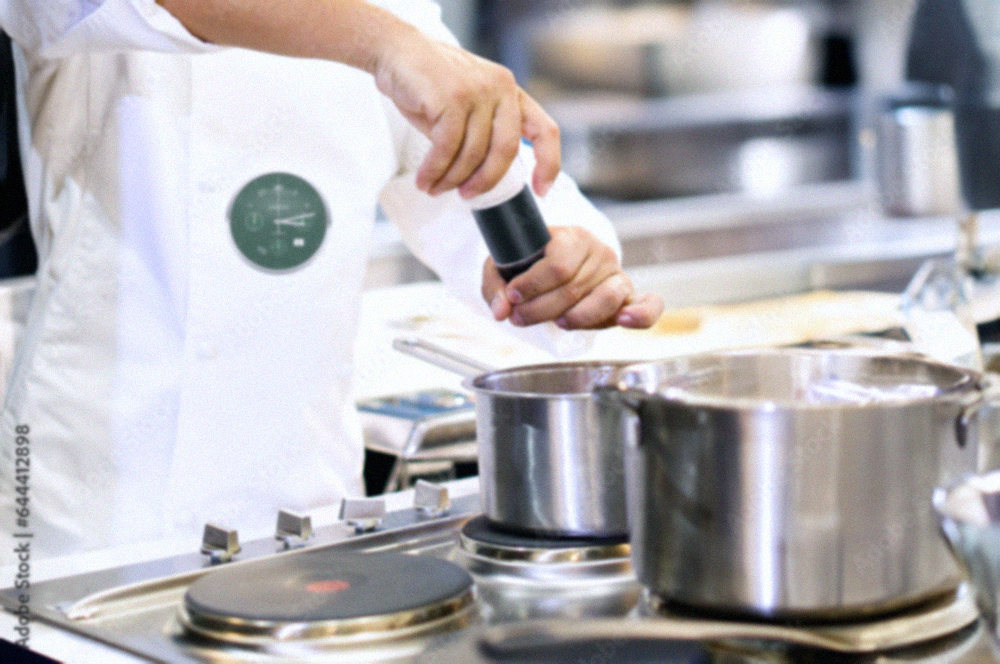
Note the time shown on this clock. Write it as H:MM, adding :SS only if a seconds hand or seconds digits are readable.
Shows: 3:13
